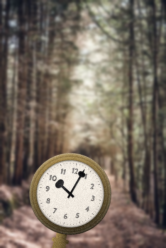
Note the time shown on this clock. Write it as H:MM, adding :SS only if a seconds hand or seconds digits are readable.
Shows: 10:03
